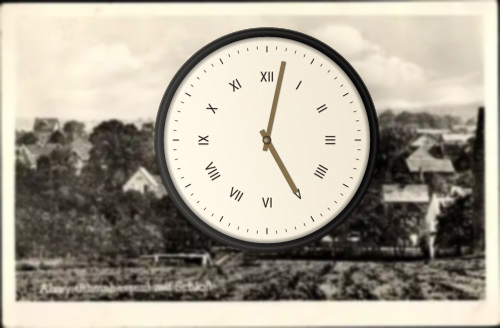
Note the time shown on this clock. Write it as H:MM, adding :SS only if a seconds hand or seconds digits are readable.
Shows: 5:02
